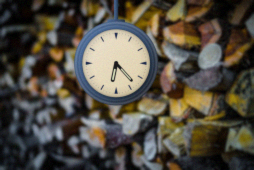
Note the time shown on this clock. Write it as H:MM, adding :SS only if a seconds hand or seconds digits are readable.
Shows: 6:23
